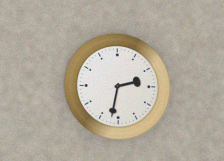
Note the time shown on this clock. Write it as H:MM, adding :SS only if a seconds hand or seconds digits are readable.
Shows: 2:32
